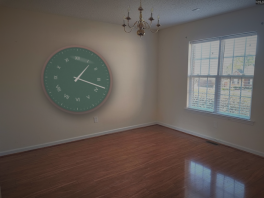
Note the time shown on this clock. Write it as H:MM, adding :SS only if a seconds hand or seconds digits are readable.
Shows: 1:18
